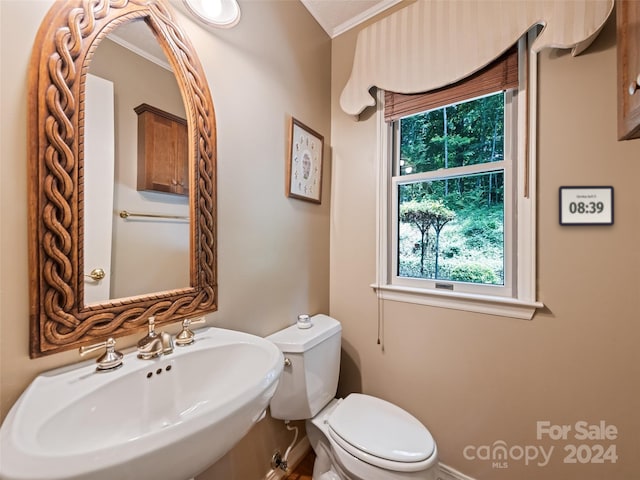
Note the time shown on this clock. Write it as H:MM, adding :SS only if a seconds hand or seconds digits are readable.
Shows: 8:39
